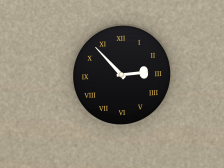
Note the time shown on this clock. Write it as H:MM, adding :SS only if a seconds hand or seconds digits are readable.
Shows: 2:53
